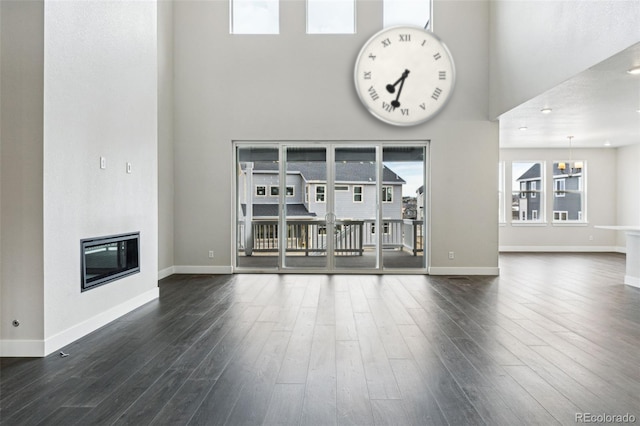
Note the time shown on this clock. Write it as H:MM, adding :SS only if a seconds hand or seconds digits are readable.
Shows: 7:33
